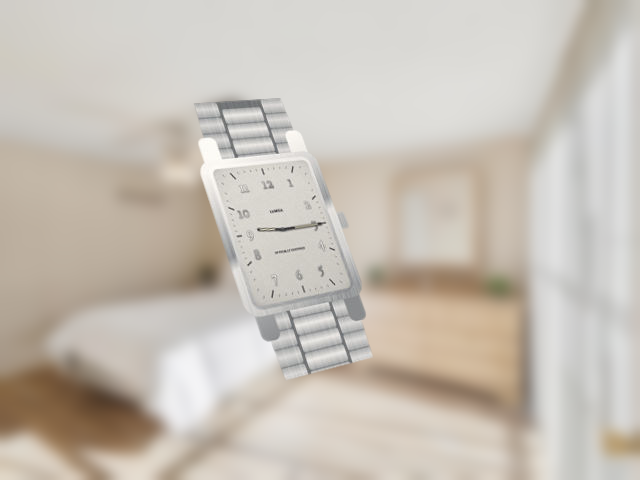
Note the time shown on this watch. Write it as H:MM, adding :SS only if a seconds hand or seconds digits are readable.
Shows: 9:15
